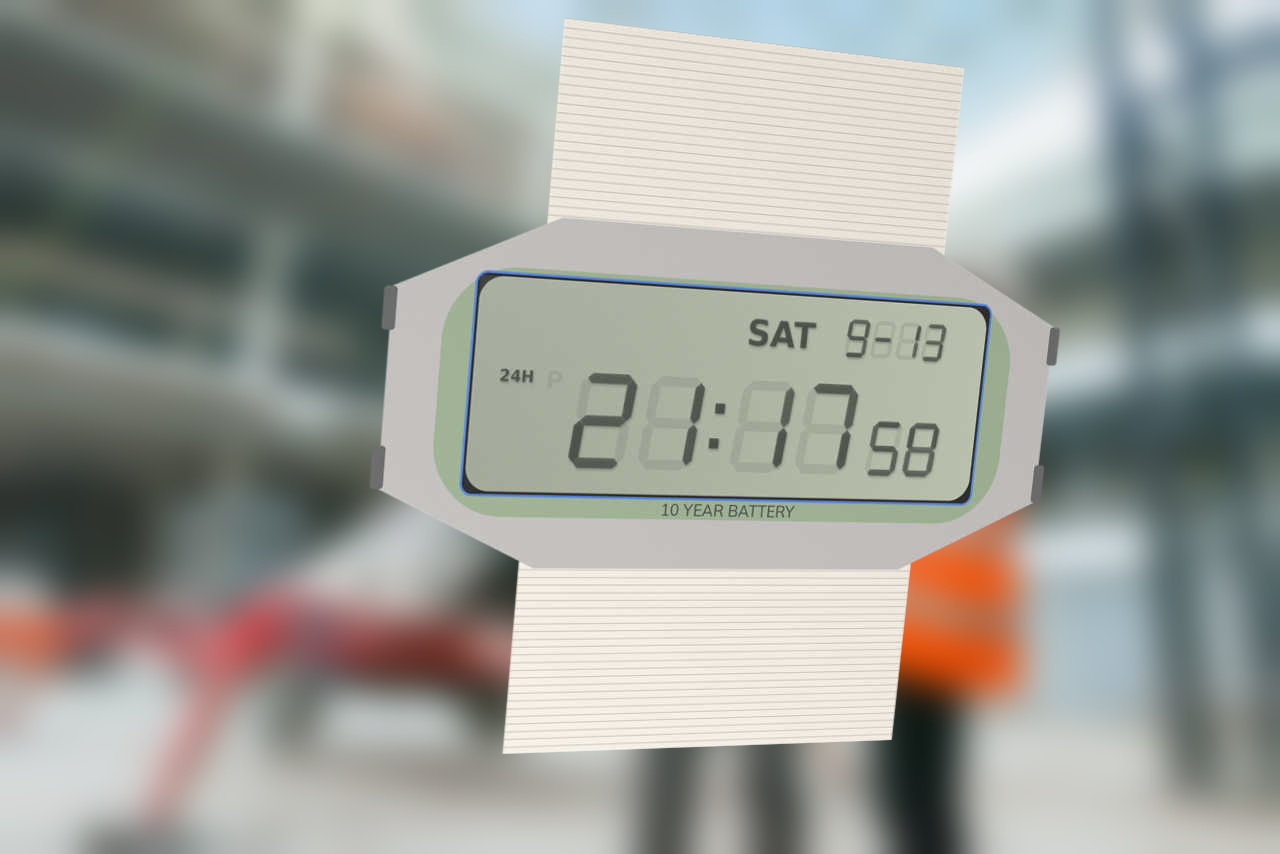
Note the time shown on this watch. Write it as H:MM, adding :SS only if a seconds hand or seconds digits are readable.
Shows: 21:17:58
